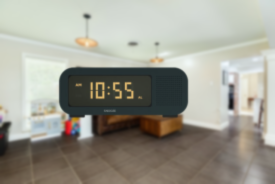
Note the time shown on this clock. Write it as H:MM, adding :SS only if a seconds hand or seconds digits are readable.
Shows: 10:55
